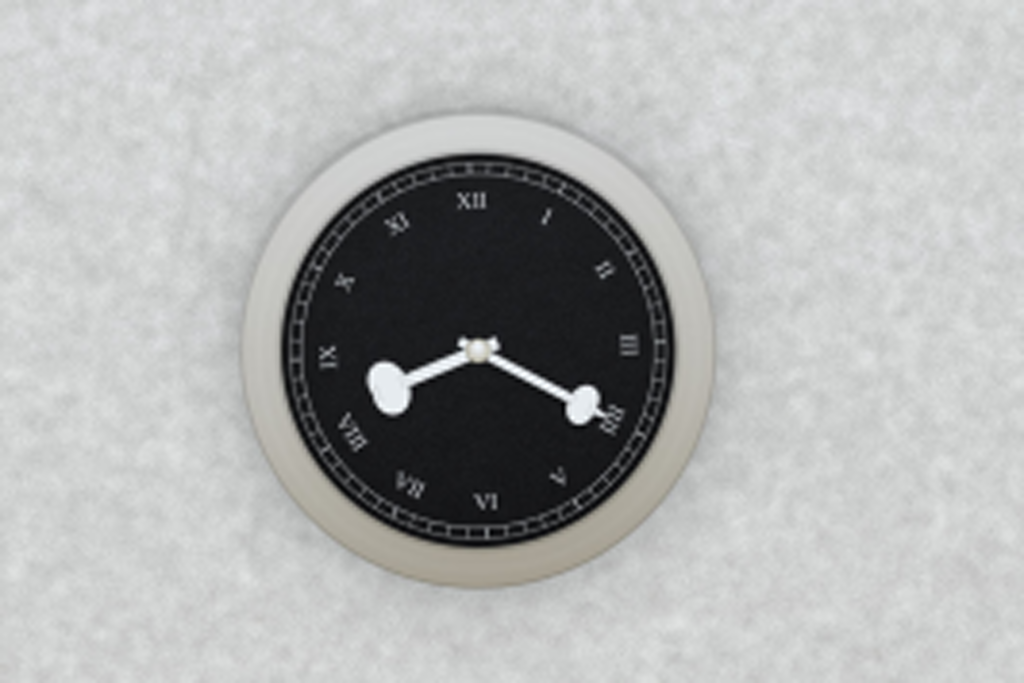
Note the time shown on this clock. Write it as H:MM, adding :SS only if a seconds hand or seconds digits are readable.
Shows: 8:20
